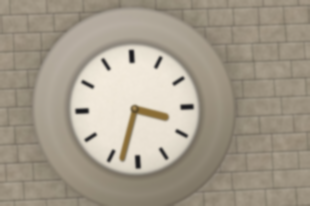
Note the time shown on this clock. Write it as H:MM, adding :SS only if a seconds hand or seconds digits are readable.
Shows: 3:33
